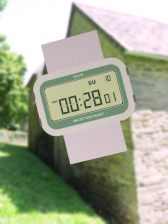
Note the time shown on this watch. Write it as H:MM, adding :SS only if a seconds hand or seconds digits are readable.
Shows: 0:28:01
